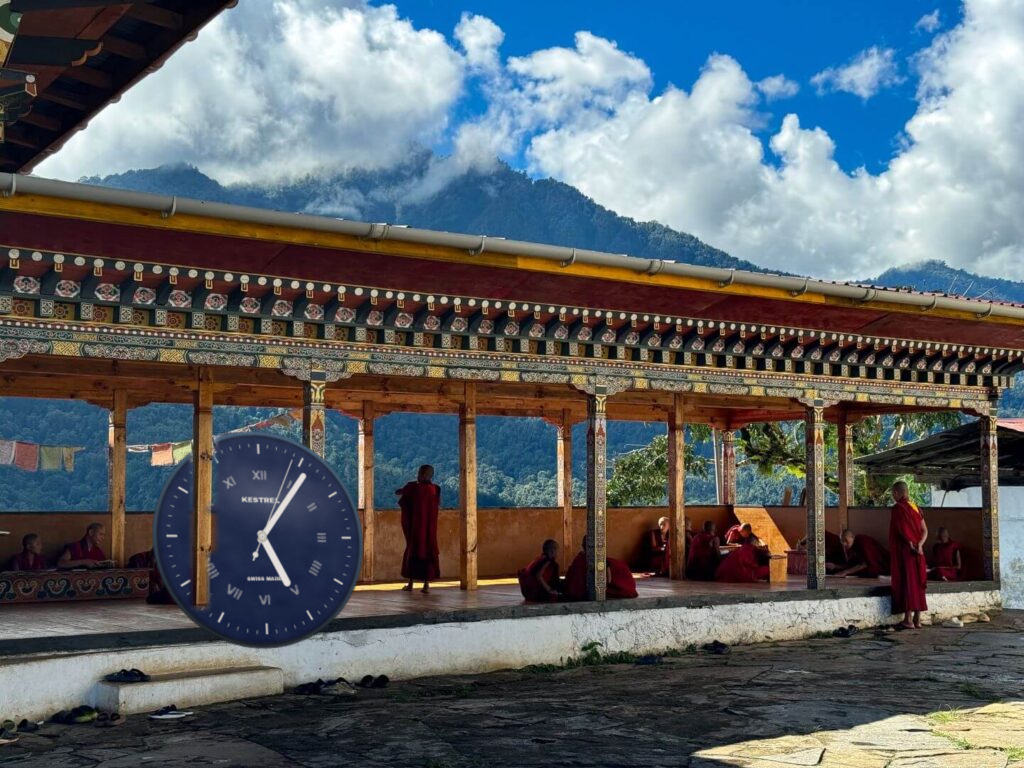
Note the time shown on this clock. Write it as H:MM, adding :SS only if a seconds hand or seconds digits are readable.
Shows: 5:06:04
